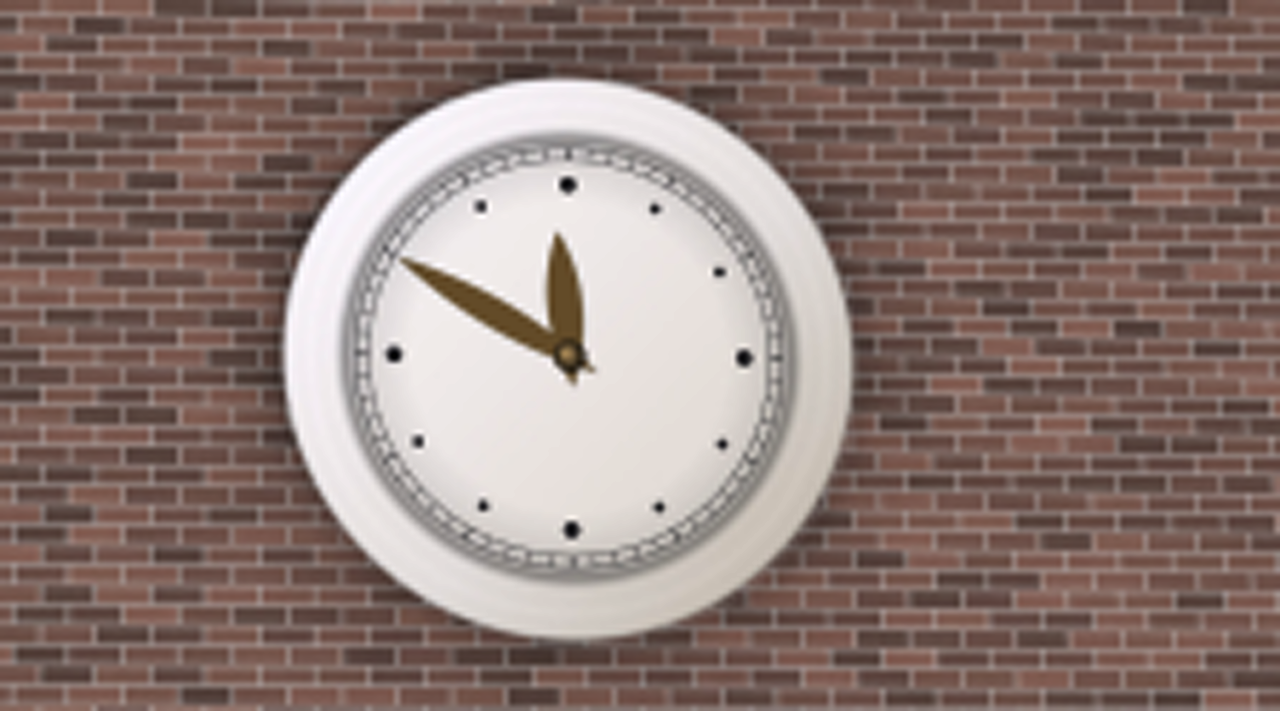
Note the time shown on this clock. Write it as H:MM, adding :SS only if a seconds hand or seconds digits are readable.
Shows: 11:50
